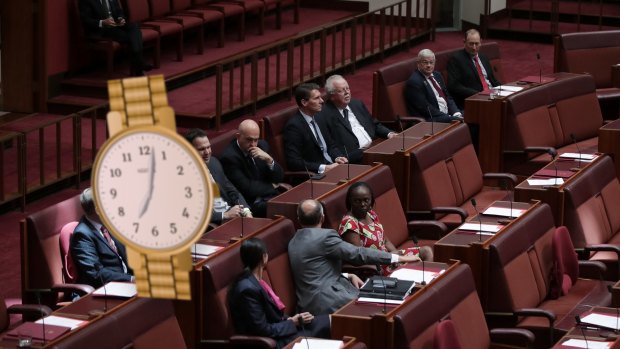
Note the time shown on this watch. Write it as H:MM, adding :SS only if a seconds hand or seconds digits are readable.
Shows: 7:02
